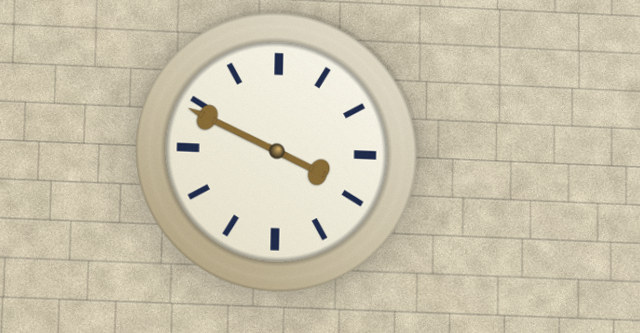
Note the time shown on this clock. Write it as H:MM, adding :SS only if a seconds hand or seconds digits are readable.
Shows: 3:49
